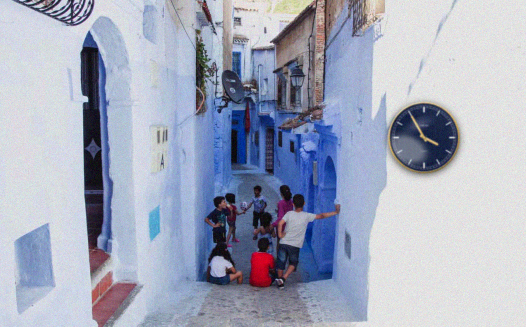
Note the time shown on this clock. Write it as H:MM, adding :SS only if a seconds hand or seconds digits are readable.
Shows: 3:55
